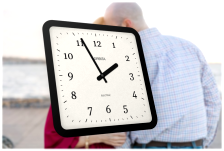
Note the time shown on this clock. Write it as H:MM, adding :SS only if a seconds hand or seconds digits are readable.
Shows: 1:56
